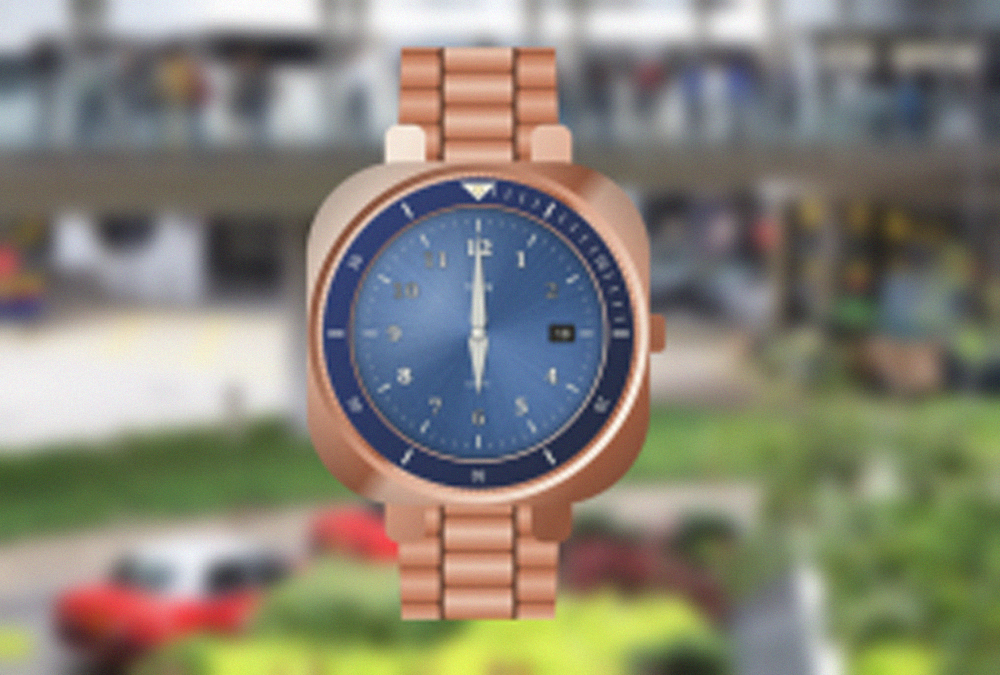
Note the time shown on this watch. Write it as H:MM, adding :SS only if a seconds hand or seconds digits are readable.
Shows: 6:00
